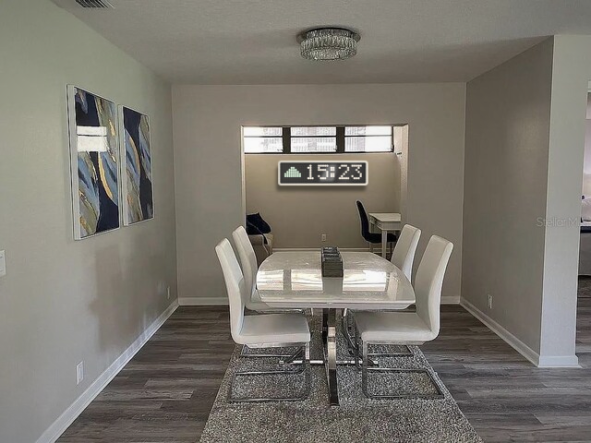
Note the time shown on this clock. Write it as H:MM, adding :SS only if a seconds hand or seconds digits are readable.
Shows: 15:23
